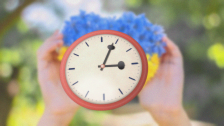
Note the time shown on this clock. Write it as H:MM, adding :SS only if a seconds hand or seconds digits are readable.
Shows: 3:04
